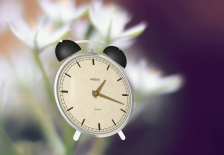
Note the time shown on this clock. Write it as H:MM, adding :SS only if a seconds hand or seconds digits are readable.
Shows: 1:18
